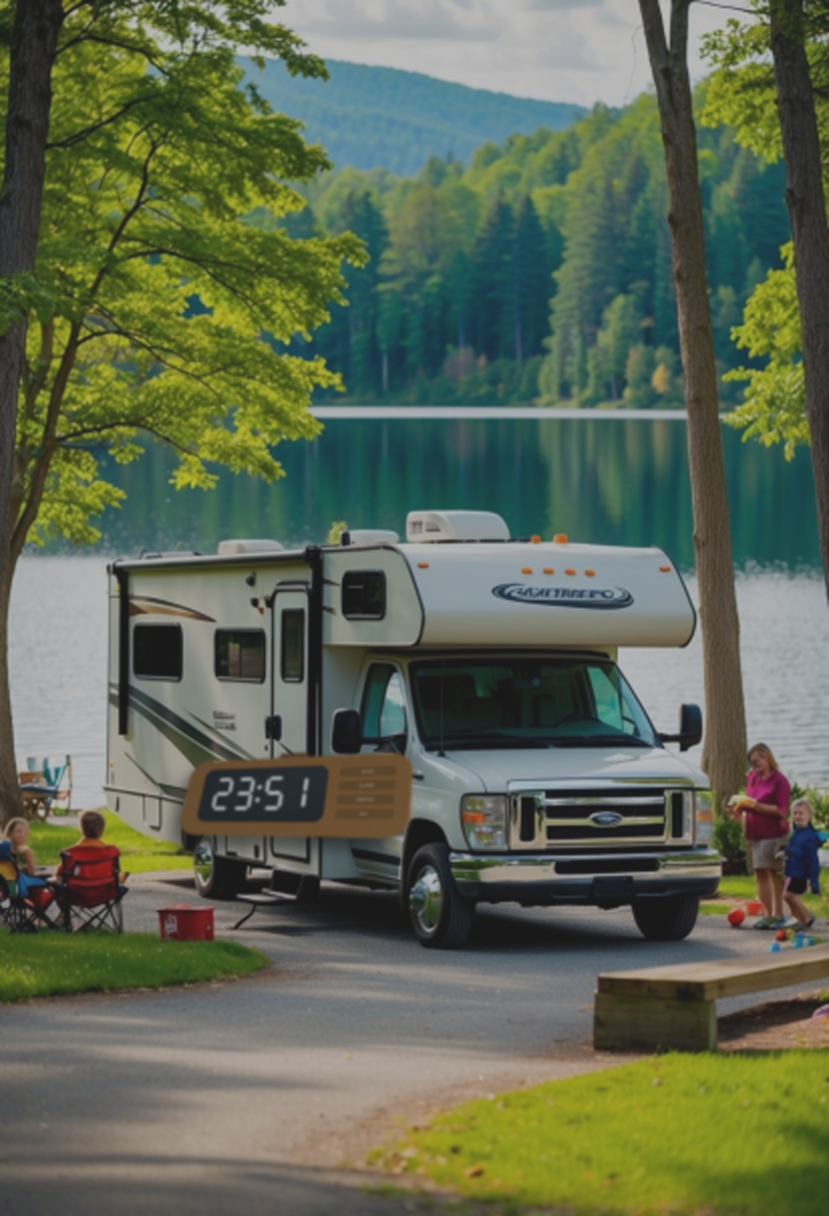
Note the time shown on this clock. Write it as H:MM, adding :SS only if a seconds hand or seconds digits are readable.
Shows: 23:51
